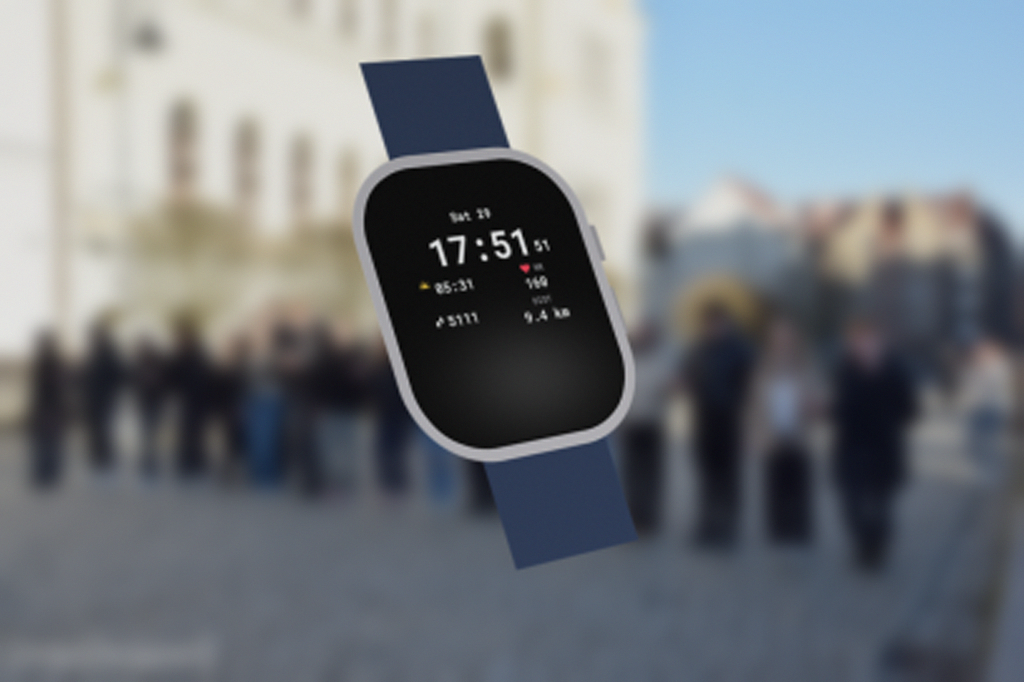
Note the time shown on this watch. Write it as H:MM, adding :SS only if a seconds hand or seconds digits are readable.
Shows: 17:51
